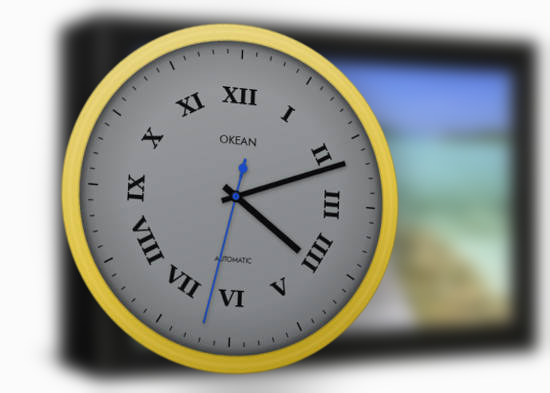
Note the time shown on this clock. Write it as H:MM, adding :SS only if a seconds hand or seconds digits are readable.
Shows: 4:11:32
